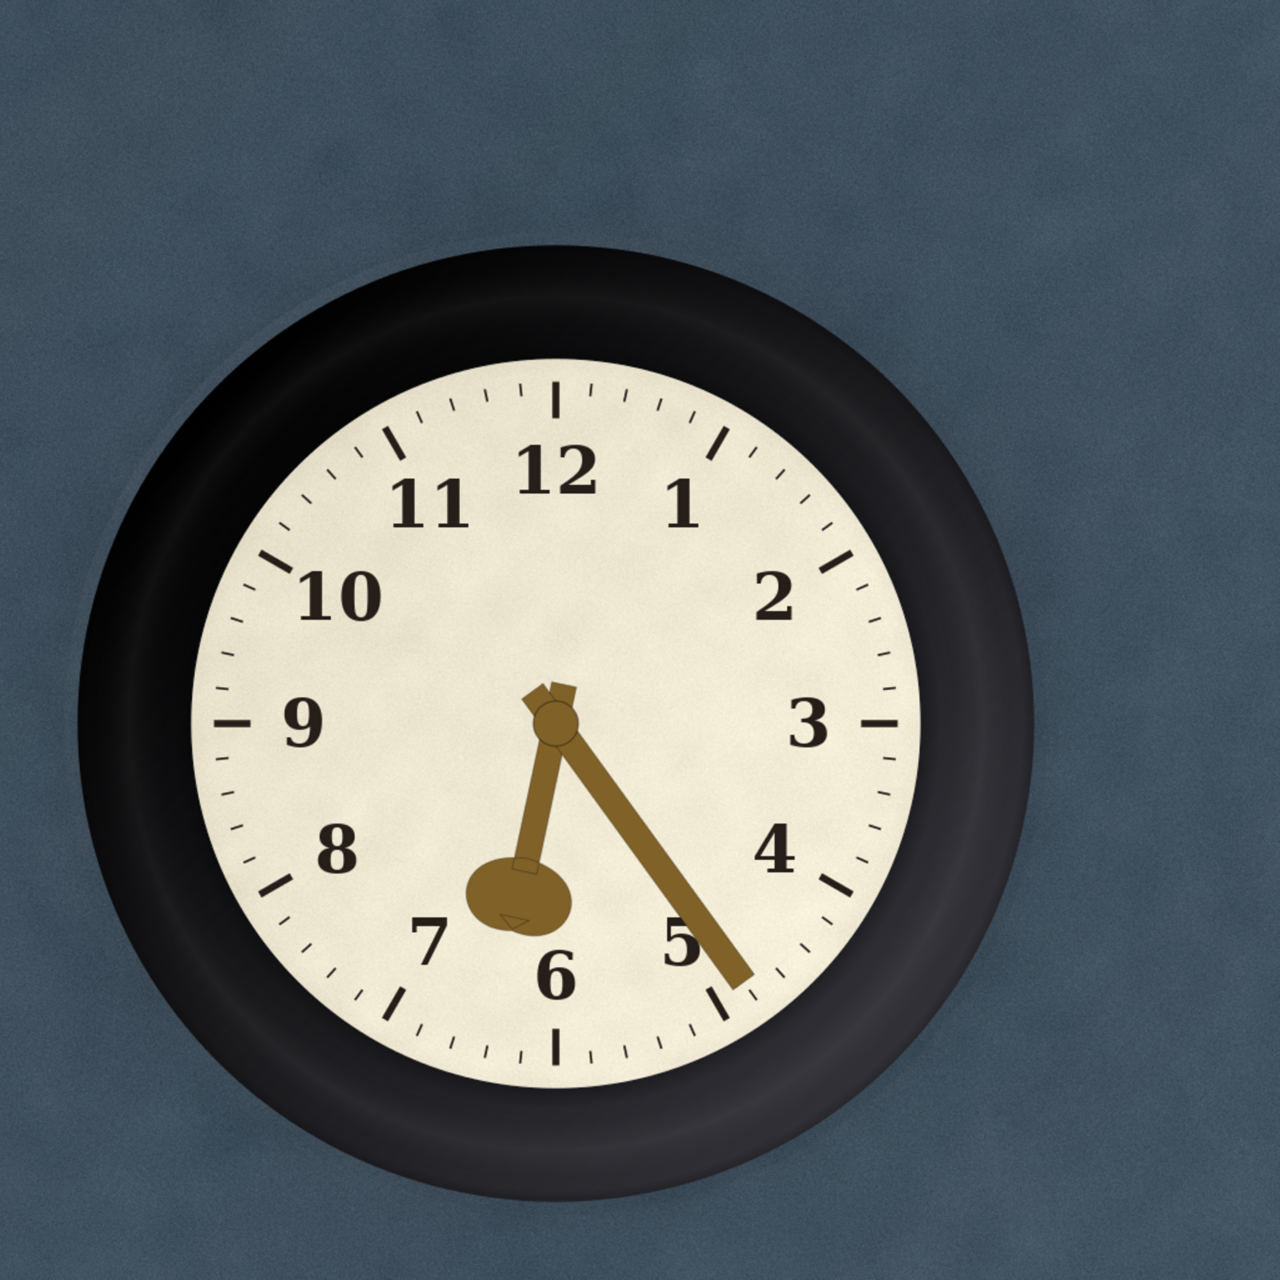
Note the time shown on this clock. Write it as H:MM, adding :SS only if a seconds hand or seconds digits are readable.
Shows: 6:24
